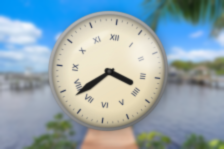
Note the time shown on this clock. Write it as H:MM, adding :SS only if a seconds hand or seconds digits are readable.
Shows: 3:38
